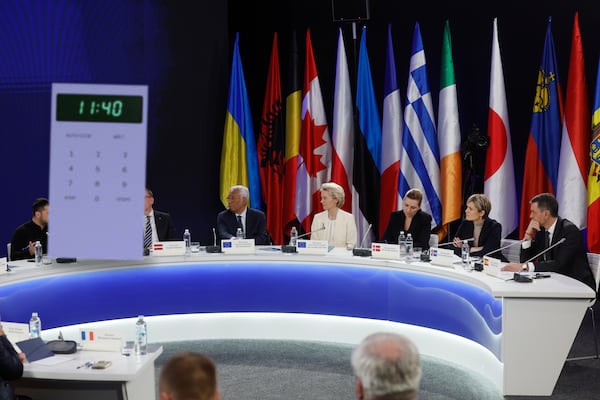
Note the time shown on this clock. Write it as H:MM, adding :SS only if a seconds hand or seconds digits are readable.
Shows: 11:40
